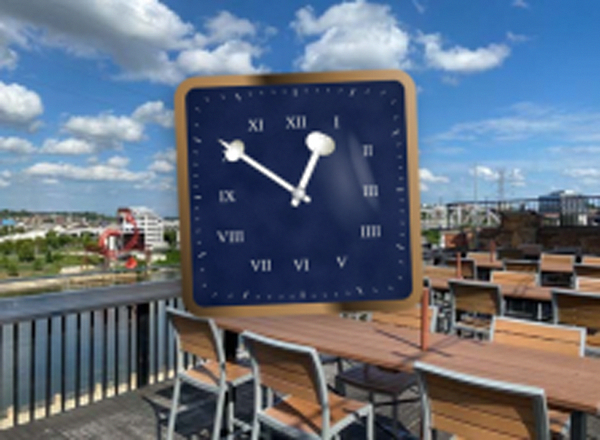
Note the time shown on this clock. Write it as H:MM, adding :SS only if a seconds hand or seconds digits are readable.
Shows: 12:51
